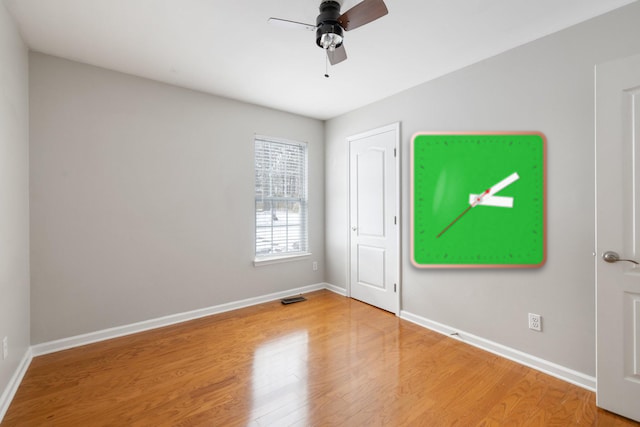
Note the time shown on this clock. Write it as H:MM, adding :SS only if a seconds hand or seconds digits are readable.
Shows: 3:09:38
